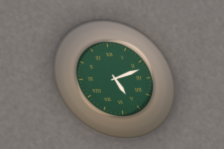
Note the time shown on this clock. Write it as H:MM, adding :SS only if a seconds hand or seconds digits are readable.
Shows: 5:12
